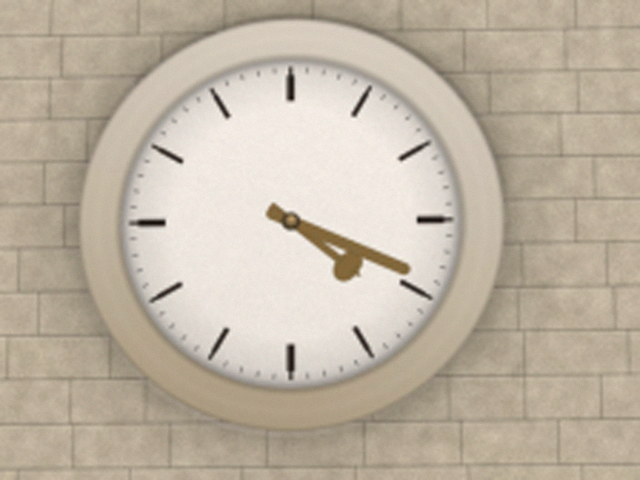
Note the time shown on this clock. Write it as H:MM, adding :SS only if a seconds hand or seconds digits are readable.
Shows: 4:19
